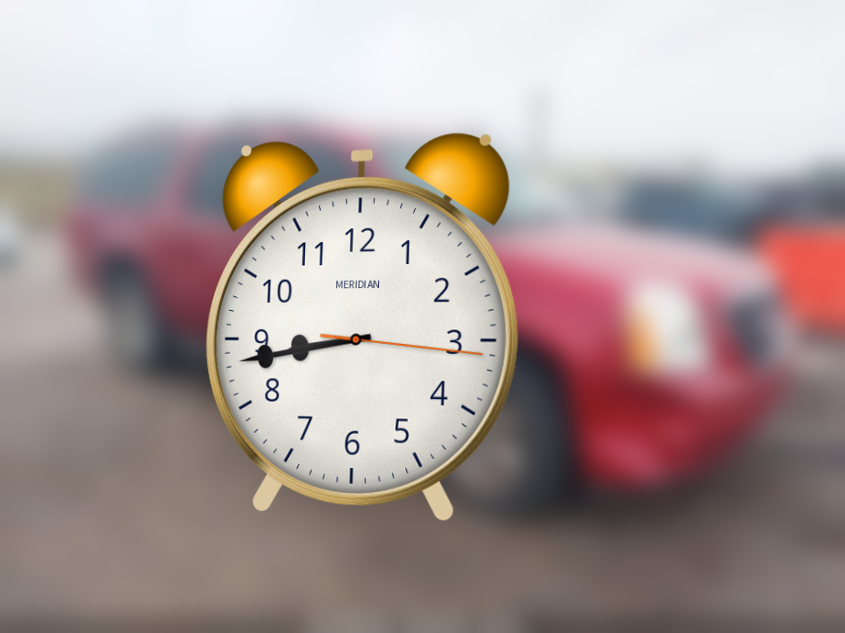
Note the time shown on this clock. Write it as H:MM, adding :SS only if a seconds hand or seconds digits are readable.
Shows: 8:43:16
